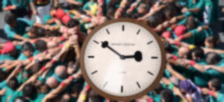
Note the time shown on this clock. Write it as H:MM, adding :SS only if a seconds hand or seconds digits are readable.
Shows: 2:51
